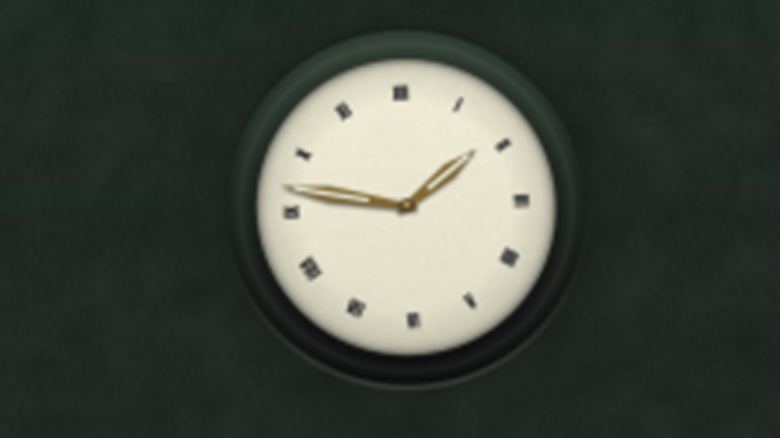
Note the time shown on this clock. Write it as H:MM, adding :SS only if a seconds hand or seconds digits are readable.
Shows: 1:47
